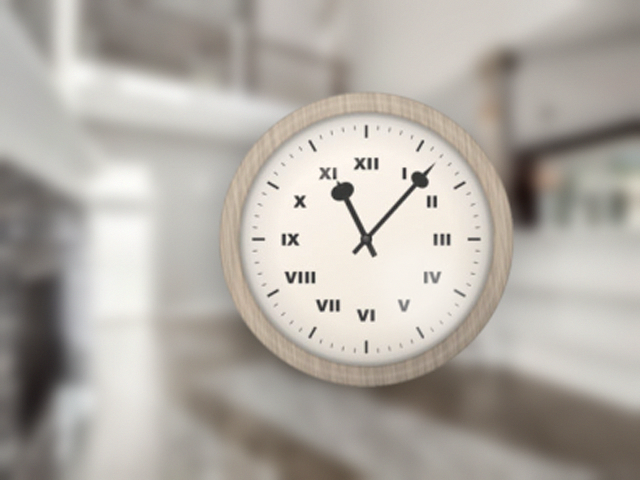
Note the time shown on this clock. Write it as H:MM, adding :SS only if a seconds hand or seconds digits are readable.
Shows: 11:07
